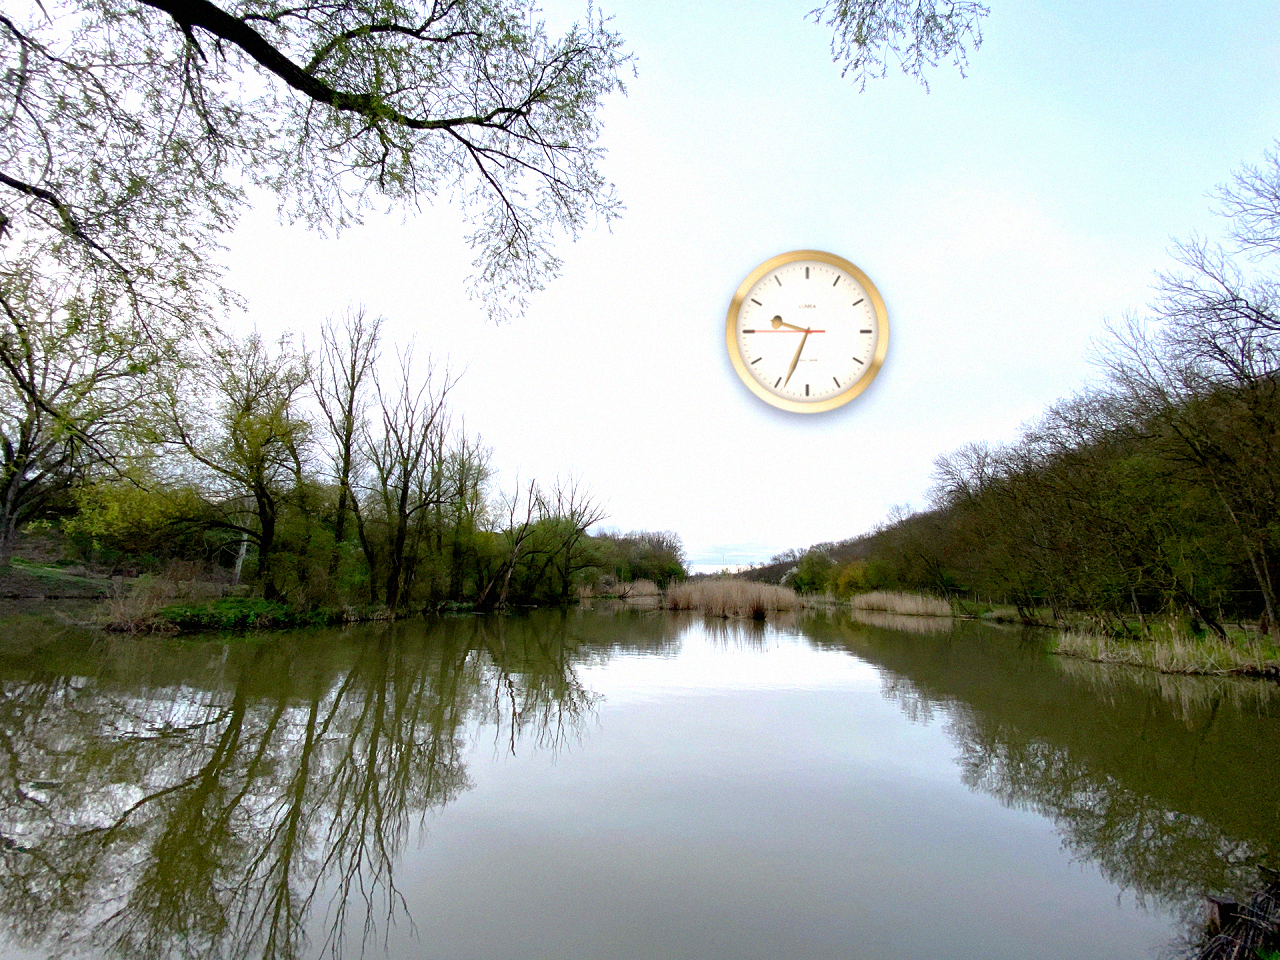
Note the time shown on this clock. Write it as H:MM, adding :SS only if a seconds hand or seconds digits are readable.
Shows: 9:33:45
